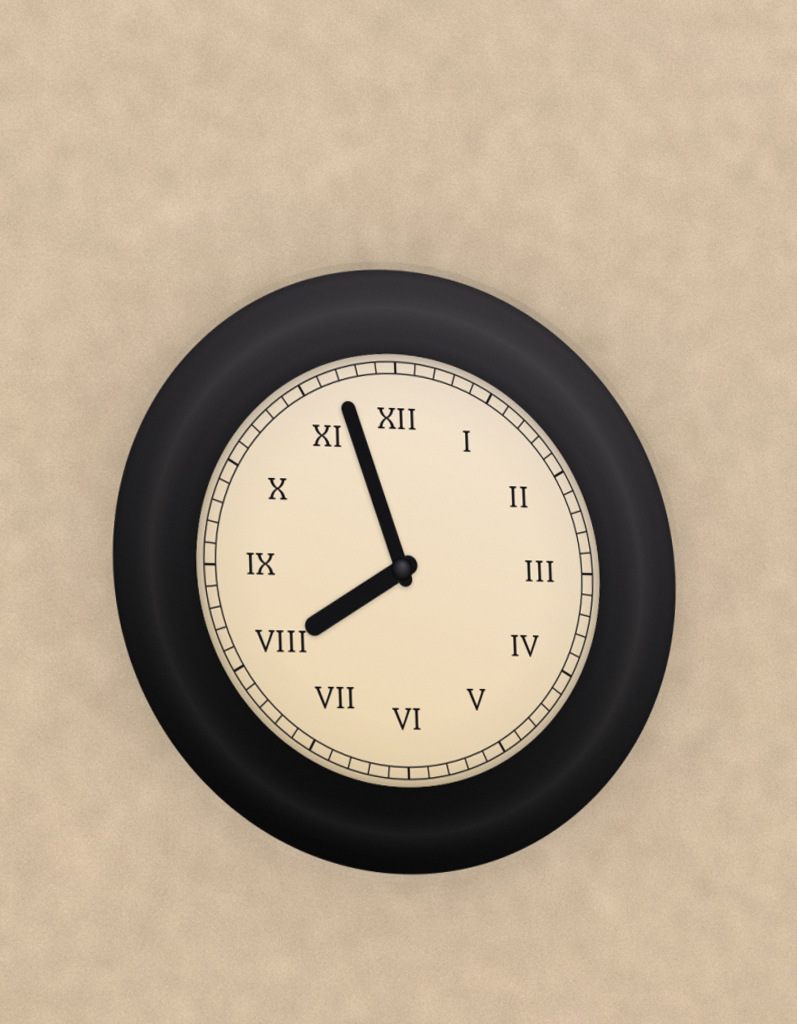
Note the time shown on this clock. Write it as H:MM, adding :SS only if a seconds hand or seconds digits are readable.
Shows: 7:57
